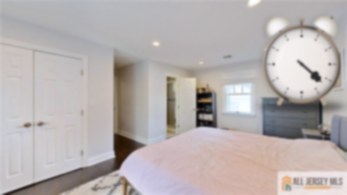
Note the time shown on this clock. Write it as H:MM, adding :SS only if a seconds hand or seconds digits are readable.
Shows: 4:22
